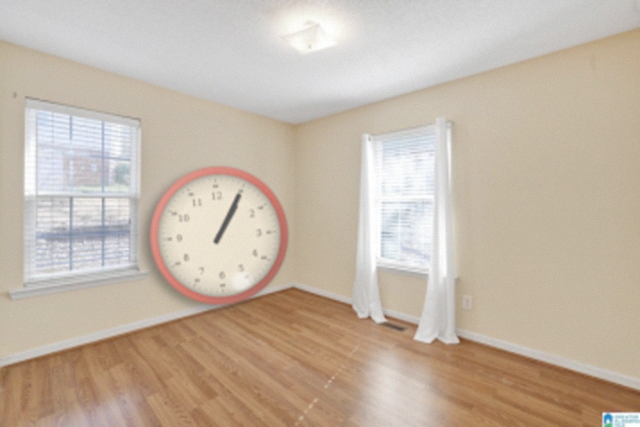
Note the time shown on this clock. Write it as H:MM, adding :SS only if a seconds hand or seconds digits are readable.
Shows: 1:05
